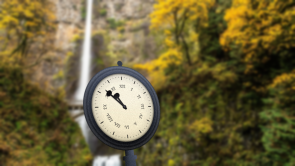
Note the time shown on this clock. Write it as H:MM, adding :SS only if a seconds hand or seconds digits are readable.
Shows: 10:52
